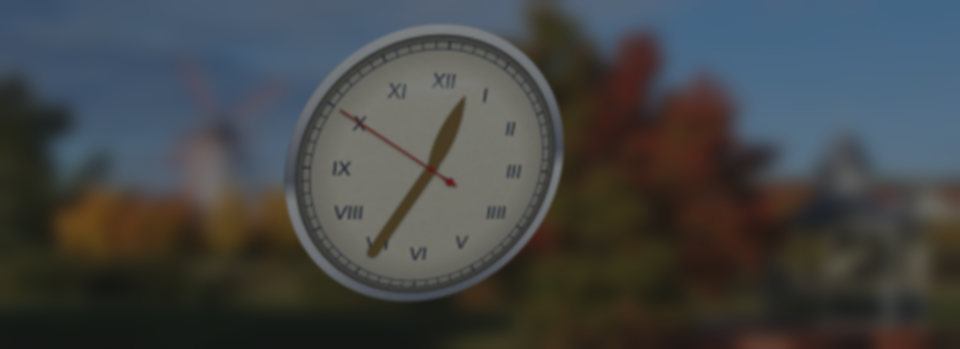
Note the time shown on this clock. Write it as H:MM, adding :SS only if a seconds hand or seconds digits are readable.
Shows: 12:34:50
